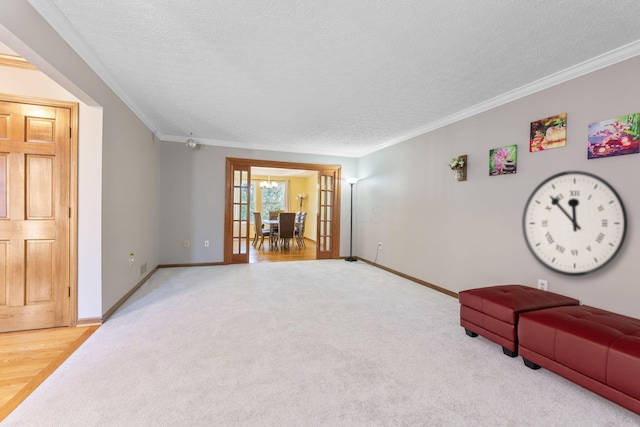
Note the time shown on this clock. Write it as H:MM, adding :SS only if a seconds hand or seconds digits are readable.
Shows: 11:53
